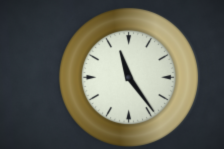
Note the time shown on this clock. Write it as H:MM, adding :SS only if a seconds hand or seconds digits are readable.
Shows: 11:24
